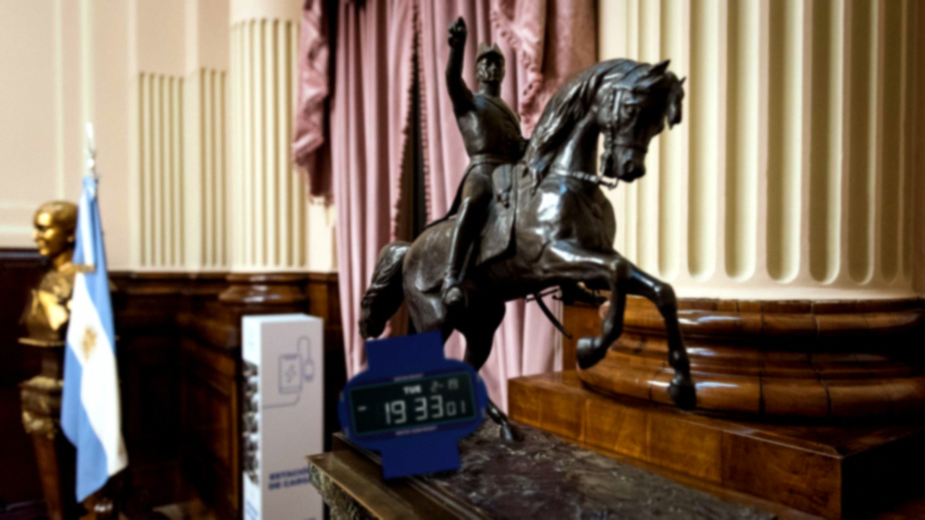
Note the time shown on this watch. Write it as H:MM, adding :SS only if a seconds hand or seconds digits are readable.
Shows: 19:33
